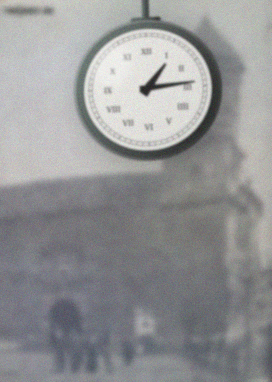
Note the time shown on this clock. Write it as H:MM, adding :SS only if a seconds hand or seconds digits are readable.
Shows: 1:14
